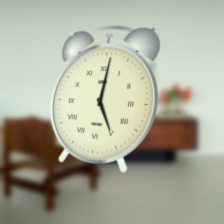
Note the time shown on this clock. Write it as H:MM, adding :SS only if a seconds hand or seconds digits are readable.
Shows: 5:01
